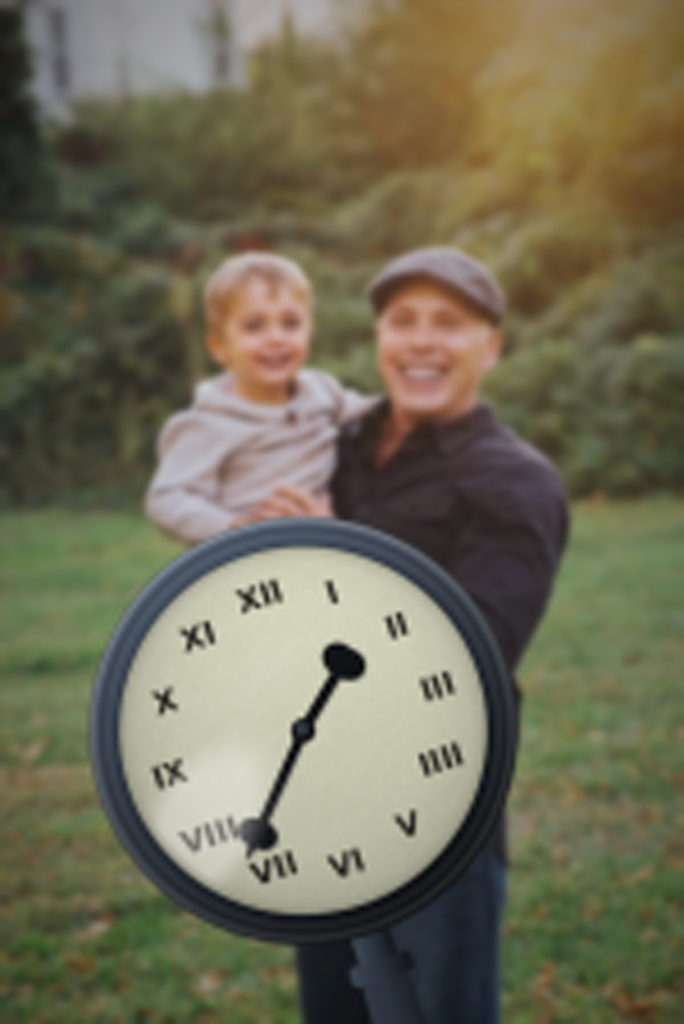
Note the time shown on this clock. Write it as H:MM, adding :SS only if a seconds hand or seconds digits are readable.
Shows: 1:37
